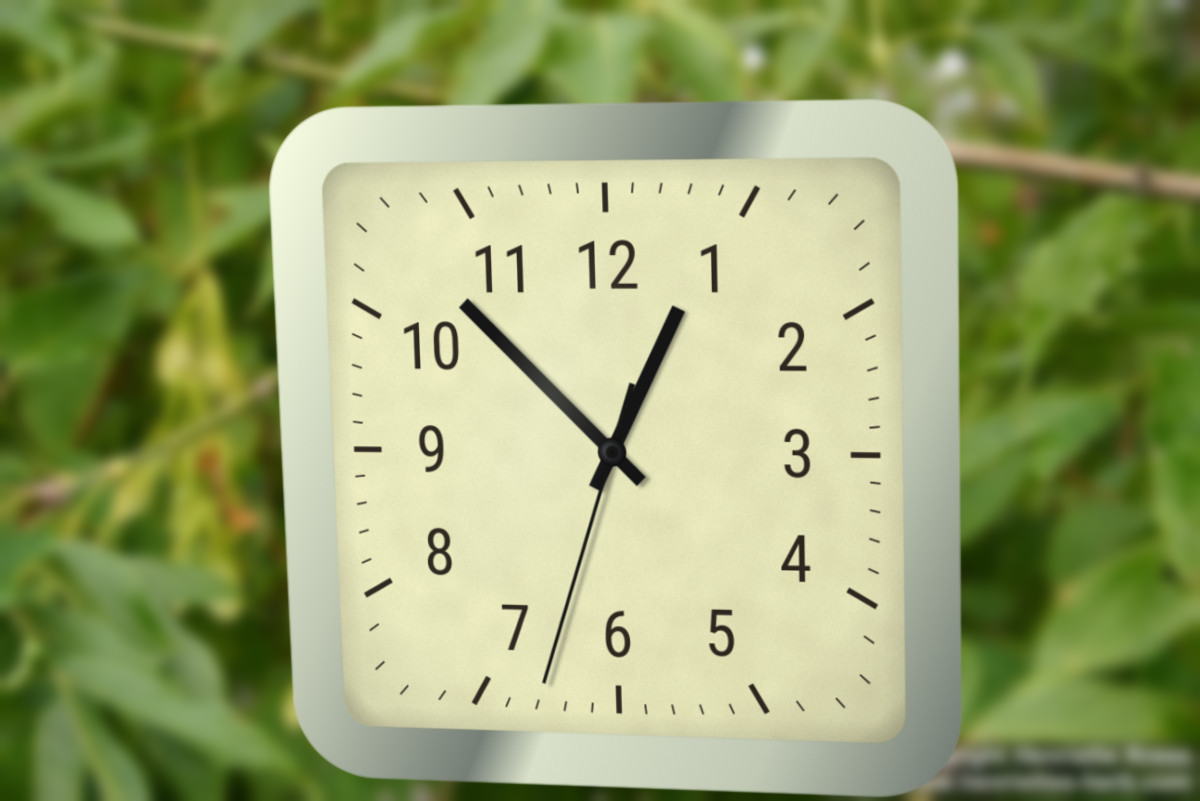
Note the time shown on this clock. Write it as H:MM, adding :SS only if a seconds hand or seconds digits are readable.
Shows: 12:52:33
